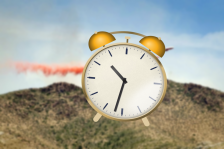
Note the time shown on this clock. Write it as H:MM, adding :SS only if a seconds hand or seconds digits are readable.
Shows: 10:32
